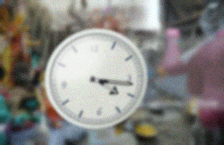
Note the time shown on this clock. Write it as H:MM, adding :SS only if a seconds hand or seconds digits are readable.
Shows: 4:17
